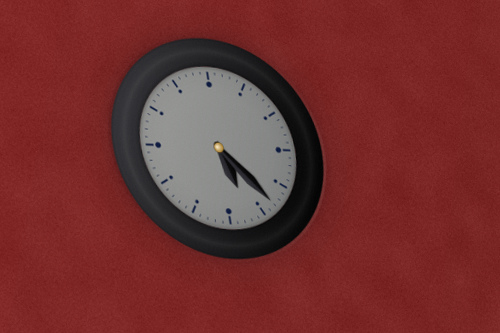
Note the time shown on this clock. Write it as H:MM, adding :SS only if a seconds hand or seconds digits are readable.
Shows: 5:23
